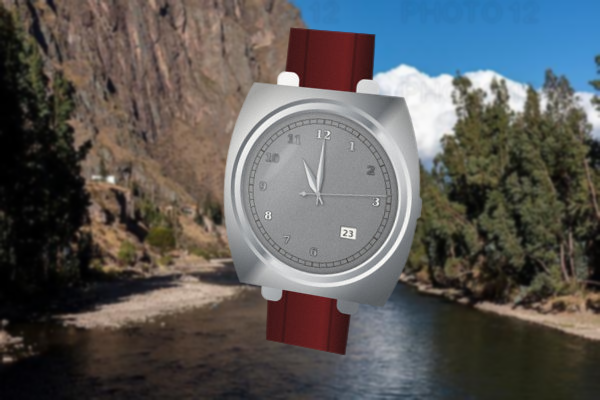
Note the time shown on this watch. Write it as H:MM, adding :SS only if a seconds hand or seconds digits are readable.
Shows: 11:00:14
